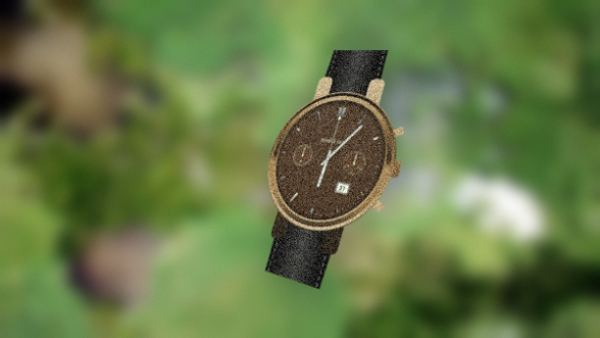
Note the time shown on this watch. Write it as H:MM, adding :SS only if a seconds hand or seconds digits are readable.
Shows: 6:06
